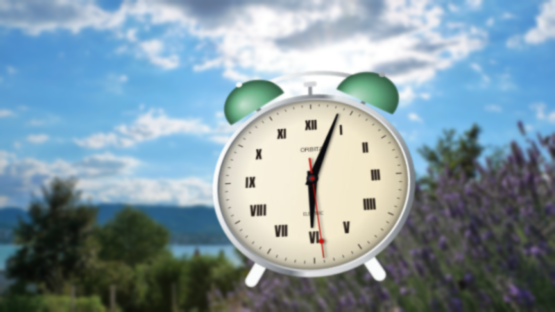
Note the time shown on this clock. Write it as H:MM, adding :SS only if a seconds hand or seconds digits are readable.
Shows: 6:03:29
